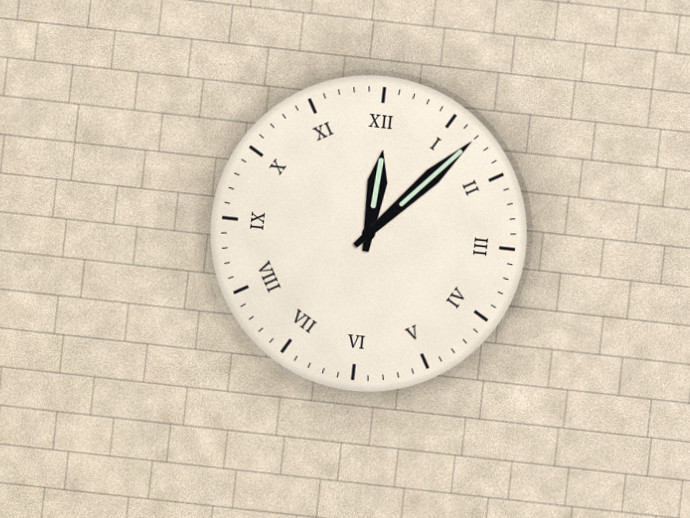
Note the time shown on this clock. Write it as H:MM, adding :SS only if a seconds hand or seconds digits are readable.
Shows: 12:07
